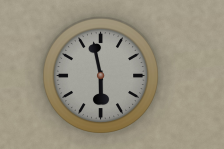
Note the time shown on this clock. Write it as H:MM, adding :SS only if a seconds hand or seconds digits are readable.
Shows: 5:58
